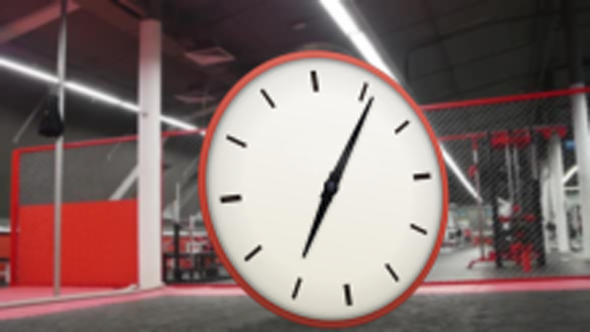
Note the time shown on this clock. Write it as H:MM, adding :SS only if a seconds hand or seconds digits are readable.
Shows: 7:06
